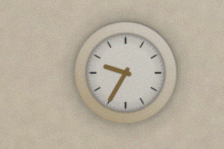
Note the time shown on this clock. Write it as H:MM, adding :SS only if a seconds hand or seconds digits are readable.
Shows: 9:35
